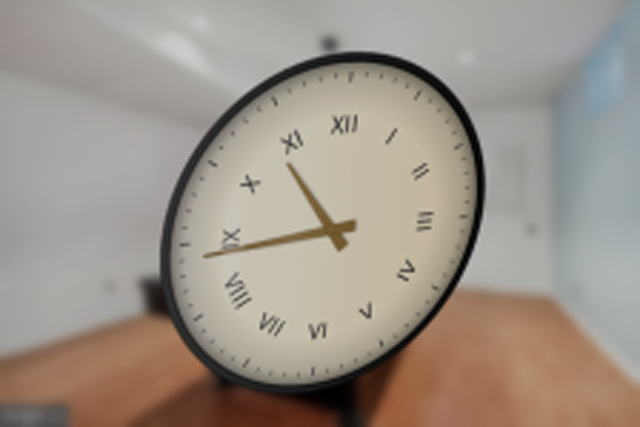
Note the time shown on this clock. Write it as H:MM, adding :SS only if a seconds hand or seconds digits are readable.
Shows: 10:44
